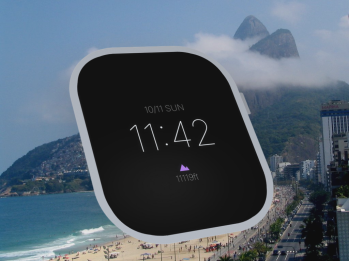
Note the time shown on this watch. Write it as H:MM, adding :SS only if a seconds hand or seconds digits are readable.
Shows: 11:42
